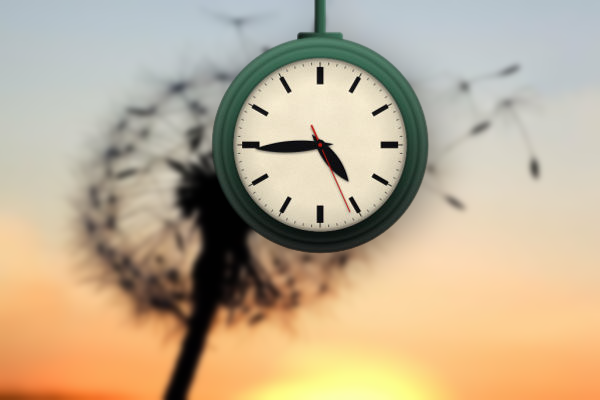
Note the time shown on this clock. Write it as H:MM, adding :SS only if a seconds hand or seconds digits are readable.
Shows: 4:44:26
